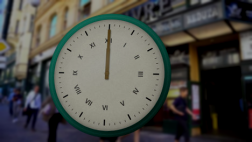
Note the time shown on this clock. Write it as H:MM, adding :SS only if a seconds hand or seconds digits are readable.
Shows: 12:00
